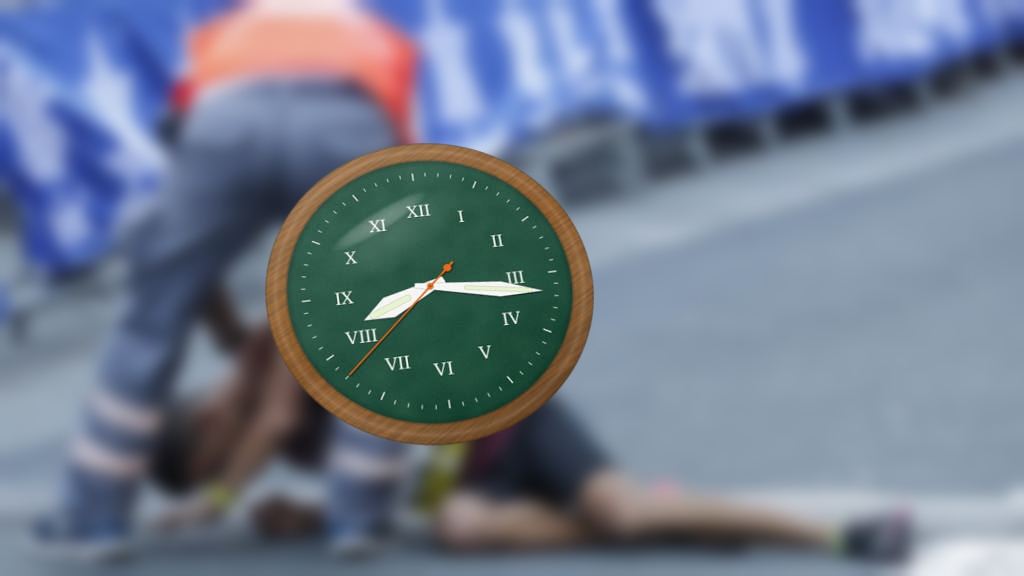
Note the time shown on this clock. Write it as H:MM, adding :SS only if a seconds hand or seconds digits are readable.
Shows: 8:16:38
